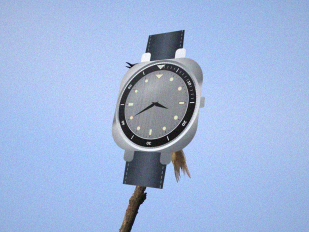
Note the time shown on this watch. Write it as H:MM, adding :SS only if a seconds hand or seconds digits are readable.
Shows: 3:40
